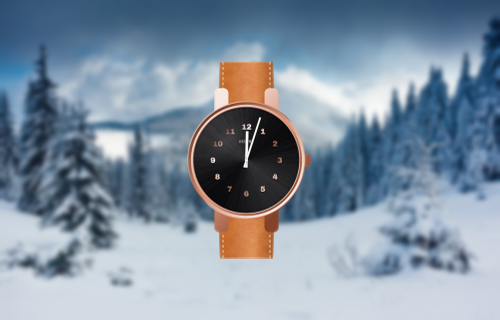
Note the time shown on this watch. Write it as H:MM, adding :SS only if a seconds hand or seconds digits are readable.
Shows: 12:03
